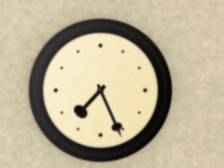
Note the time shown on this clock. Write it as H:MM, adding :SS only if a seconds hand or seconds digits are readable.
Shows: 7:26
